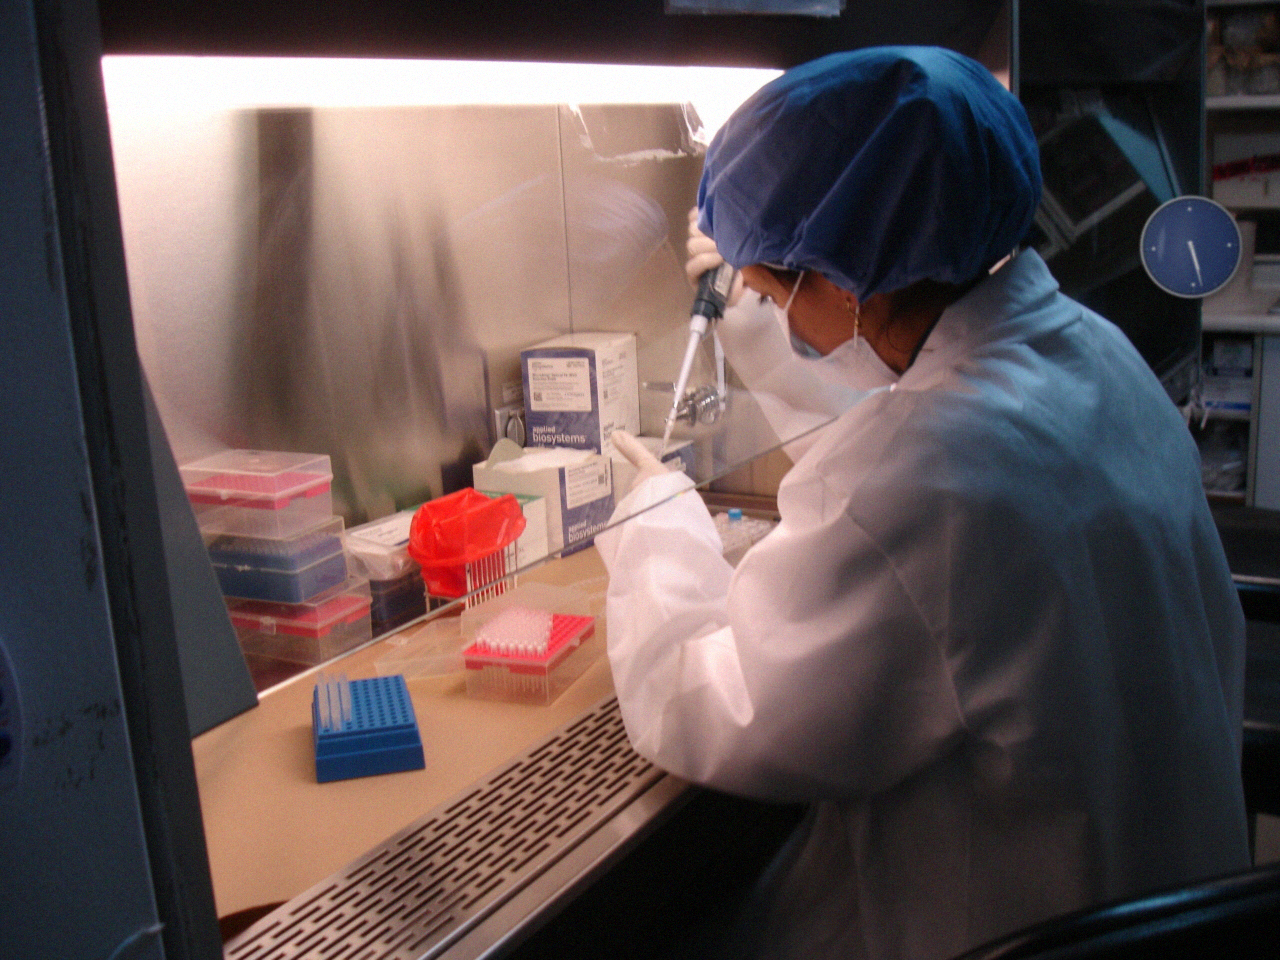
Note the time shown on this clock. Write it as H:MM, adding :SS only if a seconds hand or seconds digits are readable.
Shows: 5:28
